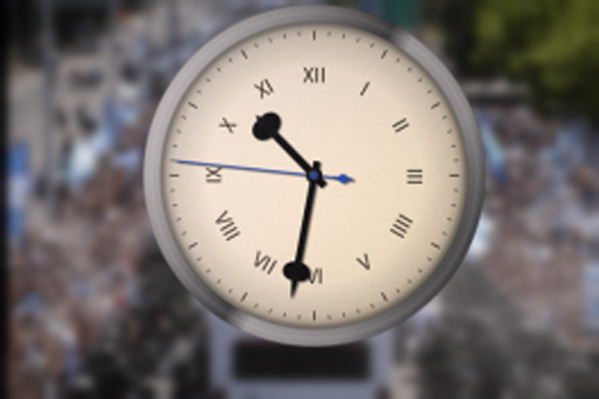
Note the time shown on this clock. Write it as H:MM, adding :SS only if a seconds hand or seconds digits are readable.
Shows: 10:31:46
